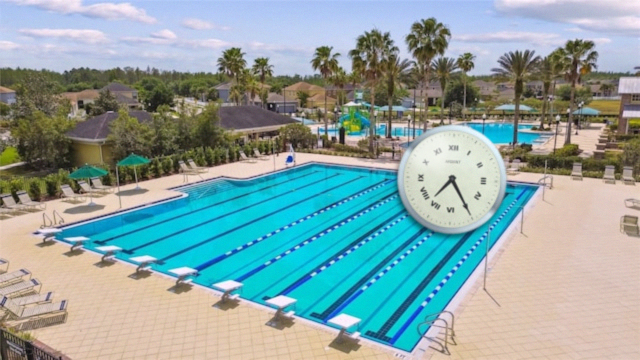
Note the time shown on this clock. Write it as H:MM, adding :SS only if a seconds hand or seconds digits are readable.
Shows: 7:25
